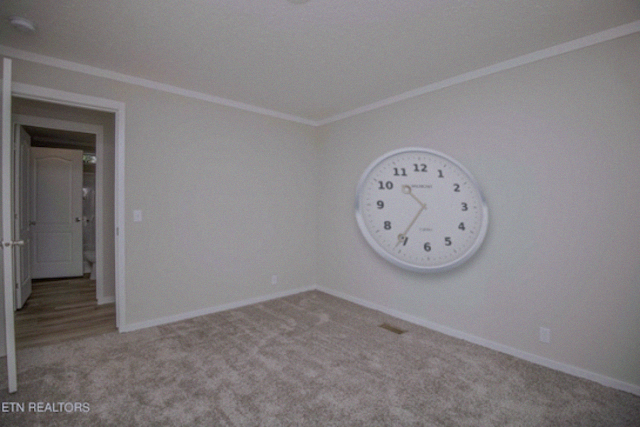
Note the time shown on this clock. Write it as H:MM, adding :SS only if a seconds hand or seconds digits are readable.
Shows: 10:36
